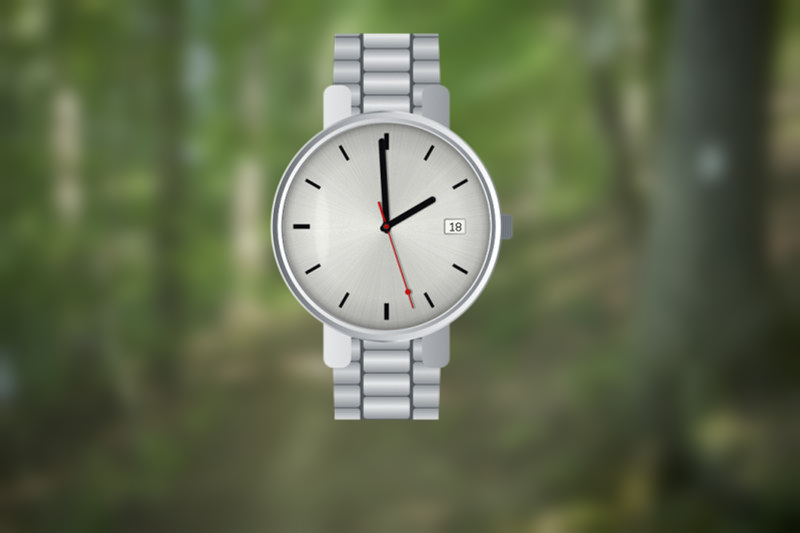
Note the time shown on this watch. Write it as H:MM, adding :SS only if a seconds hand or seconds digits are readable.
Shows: 1:59:27
